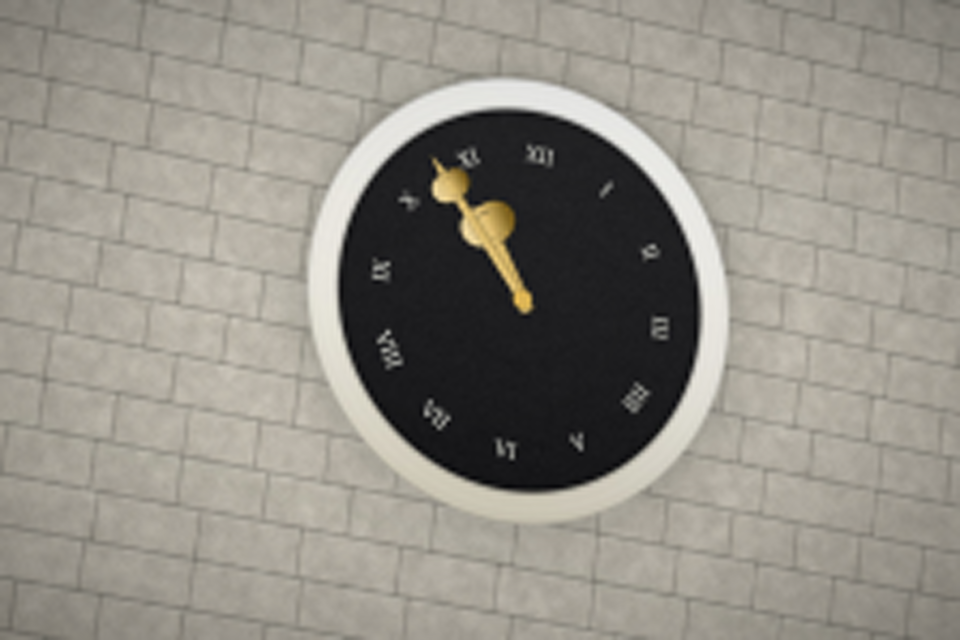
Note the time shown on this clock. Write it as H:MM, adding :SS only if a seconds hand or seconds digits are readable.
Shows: 10:53
